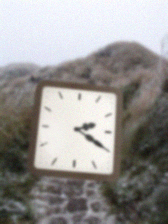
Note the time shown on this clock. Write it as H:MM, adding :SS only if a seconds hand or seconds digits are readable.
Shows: 2:20
